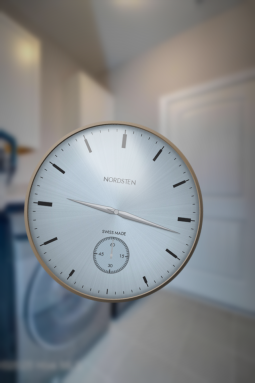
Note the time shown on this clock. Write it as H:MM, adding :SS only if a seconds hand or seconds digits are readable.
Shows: 9:17
